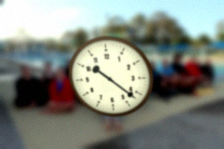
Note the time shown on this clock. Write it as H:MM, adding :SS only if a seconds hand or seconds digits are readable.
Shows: 10:22
